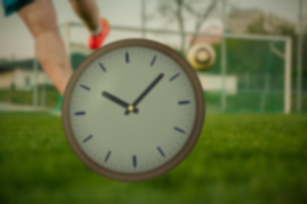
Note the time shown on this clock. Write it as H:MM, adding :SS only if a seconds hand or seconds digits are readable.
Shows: 10:08
